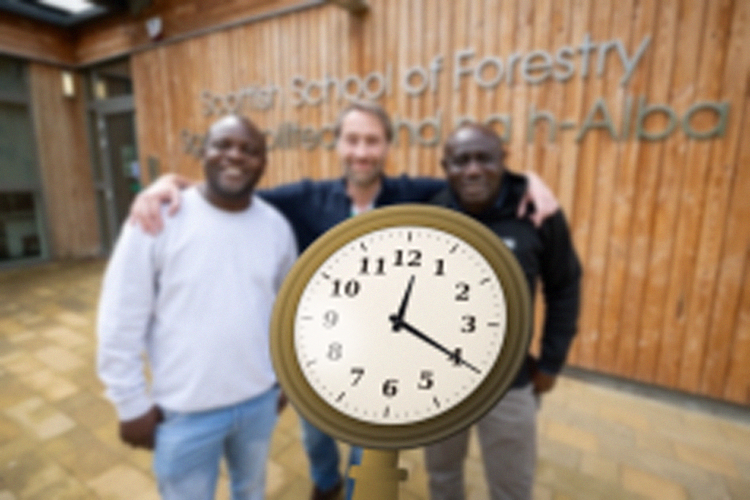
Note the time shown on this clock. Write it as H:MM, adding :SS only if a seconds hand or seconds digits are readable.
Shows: 12:20
